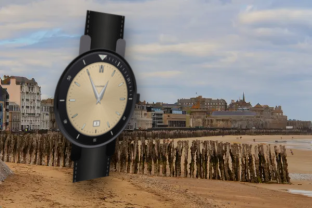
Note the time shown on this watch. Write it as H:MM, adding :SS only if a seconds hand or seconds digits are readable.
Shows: 12:55
